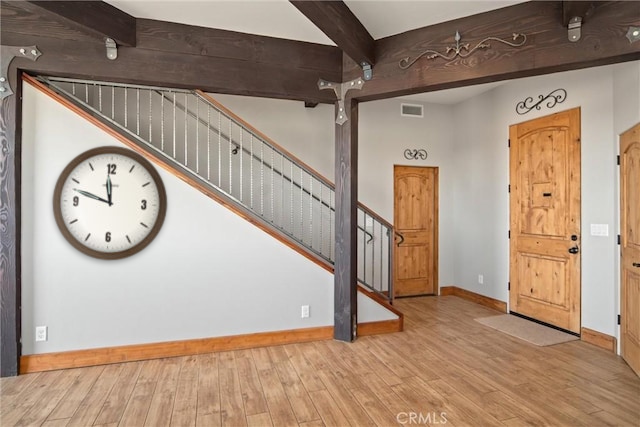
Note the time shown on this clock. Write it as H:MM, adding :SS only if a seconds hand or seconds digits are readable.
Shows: 11:48
